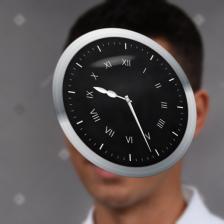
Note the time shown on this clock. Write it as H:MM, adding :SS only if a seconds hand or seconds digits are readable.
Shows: 9:26
